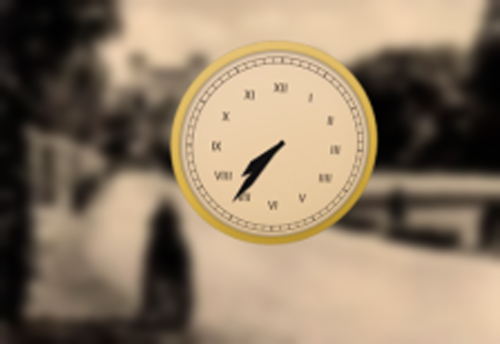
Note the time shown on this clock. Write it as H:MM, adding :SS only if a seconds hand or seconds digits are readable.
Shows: 7:36
